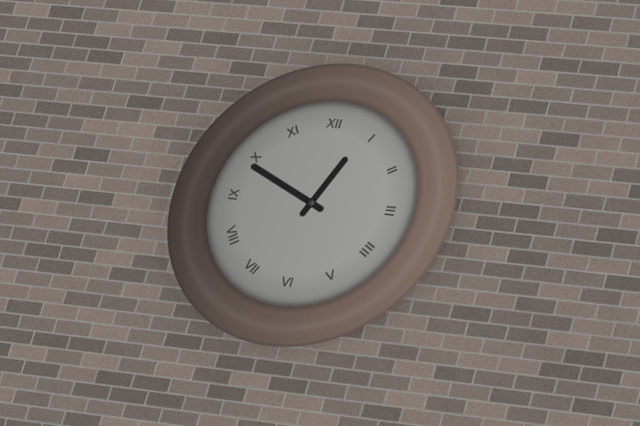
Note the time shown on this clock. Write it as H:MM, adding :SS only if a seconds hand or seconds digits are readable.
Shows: 12:49
